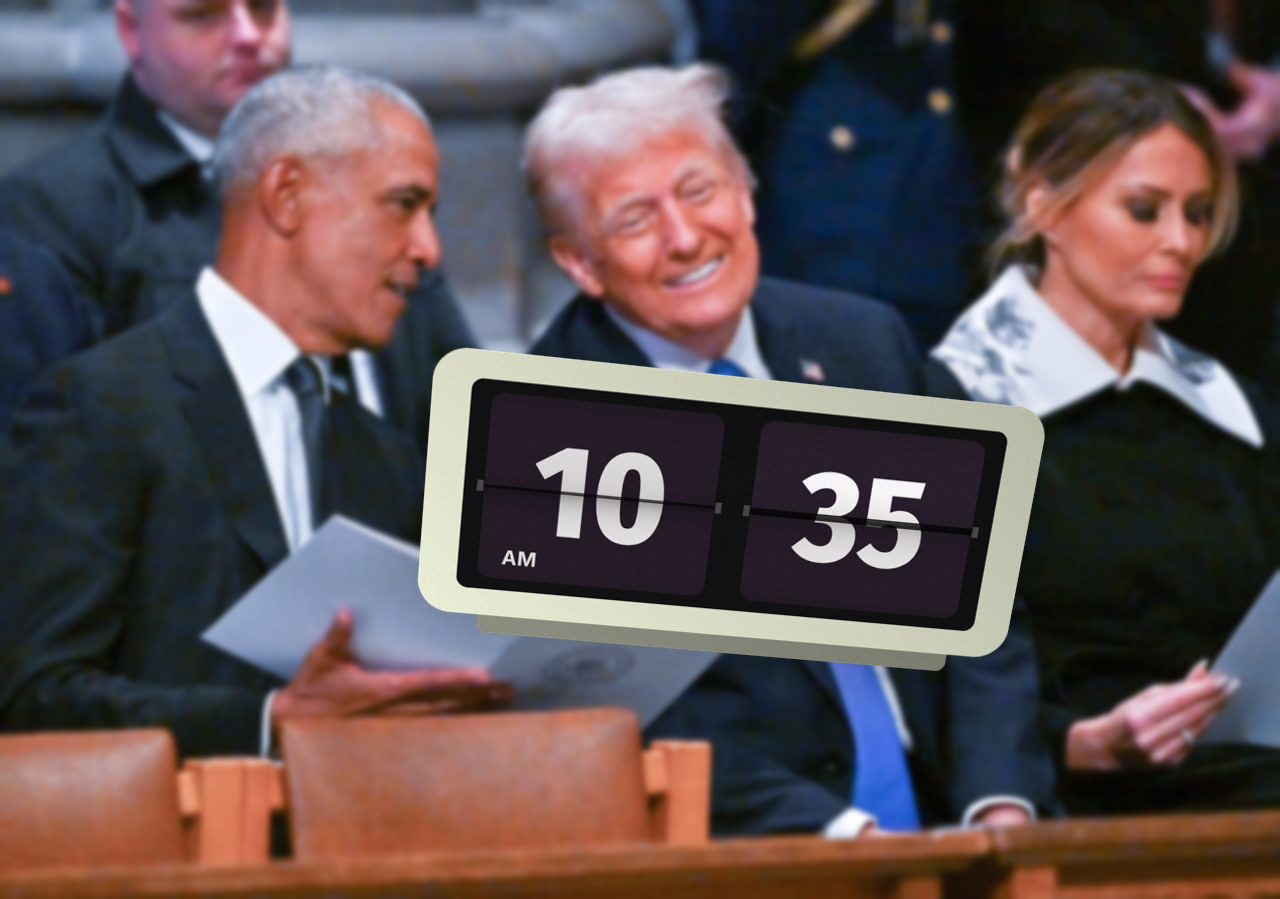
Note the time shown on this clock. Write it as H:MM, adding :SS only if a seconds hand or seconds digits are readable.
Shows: 10:35
